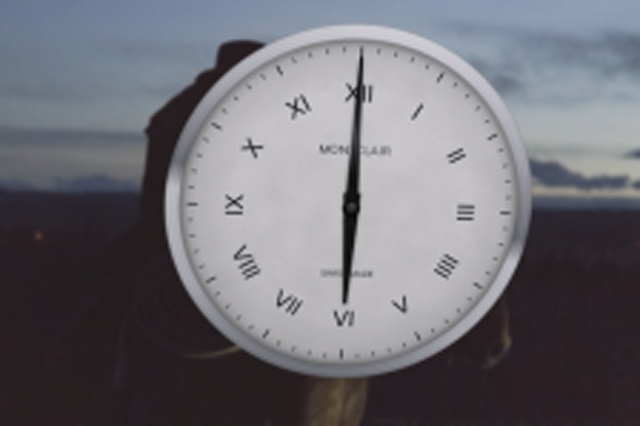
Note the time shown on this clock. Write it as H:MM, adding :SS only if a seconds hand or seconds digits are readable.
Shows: 6:00
